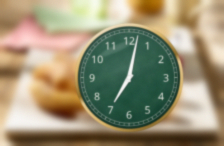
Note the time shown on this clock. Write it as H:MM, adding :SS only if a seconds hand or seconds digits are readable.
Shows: 7:02
